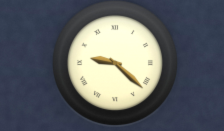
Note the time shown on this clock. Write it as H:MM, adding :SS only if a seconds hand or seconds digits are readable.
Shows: 9:22
